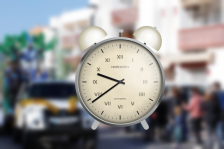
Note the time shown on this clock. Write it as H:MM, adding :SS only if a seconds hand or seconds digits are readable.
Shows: 9:39
